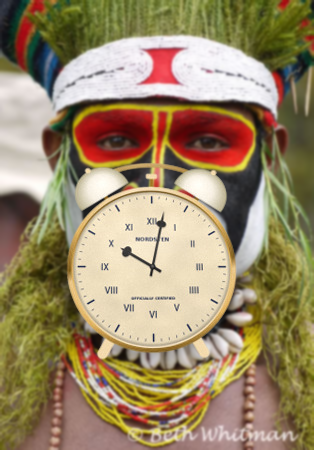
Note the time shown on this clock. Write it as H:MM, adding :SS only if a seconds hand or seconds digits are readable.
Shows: 10:02
